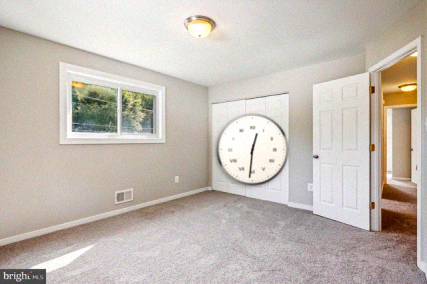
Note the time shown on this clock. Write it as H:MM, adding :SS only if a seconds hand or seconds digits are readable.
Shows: 12:31
